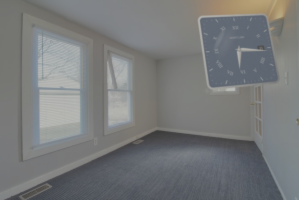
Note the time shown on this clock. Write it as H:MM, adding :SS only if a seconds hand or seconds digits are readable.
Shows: 6:16
